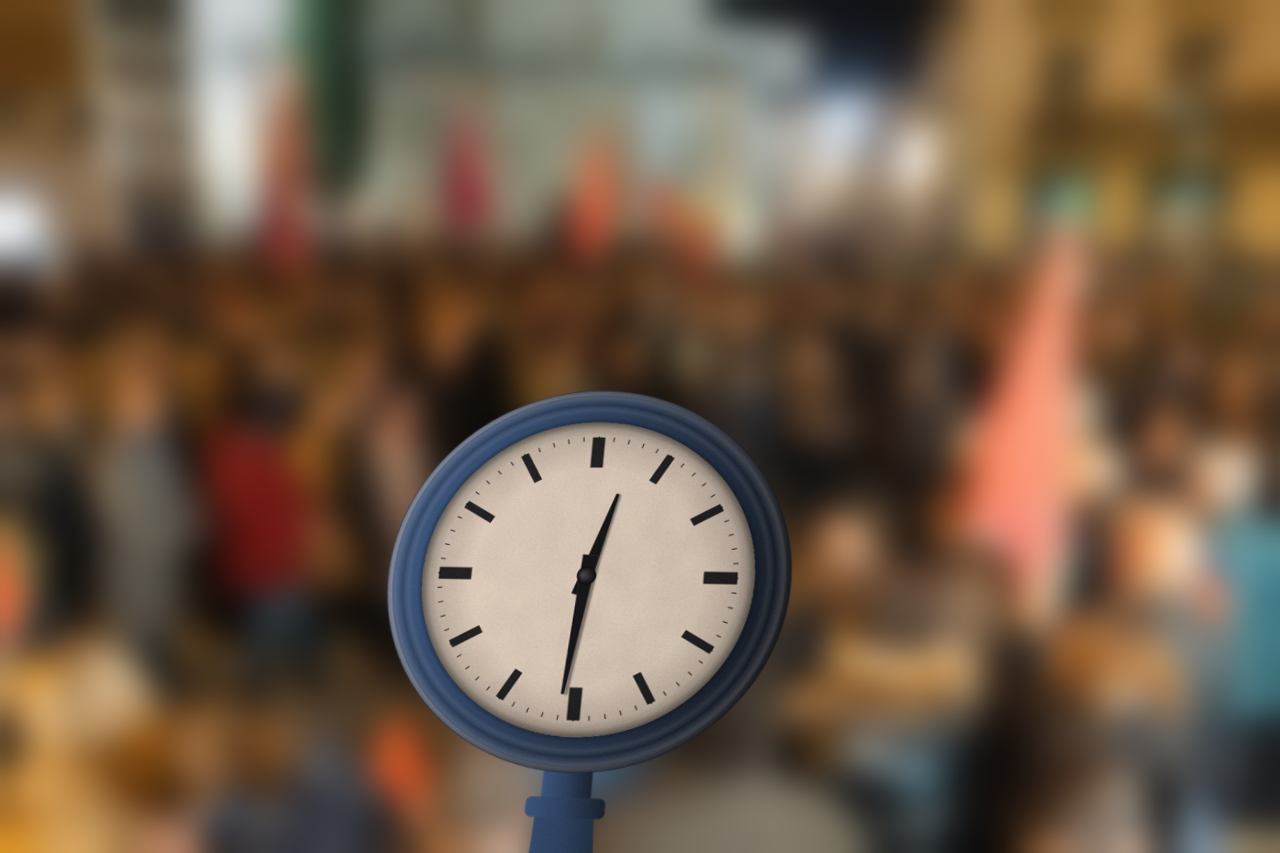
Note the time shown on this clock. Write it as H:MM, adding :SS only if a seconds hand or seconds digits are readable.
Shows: 12:31
